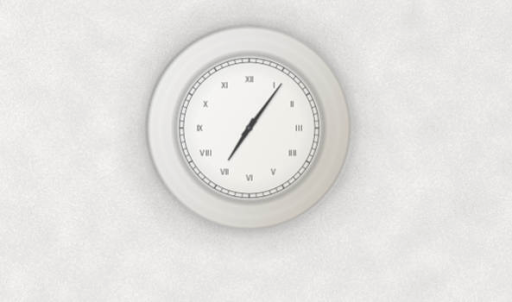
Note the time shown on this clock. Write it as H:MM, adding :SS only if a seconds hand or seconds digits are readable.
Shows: 7:06
